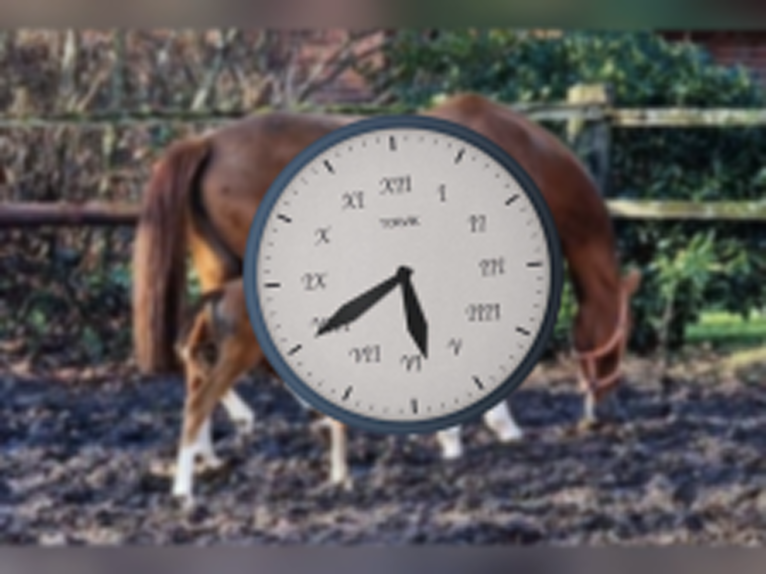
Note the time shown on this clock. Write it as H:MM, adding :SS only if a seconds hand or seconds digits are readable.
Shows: 5:40
